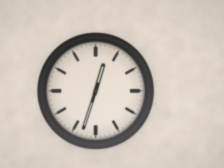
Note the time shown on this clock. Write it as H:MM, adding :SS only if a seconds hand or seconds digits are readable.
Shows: 12:33
